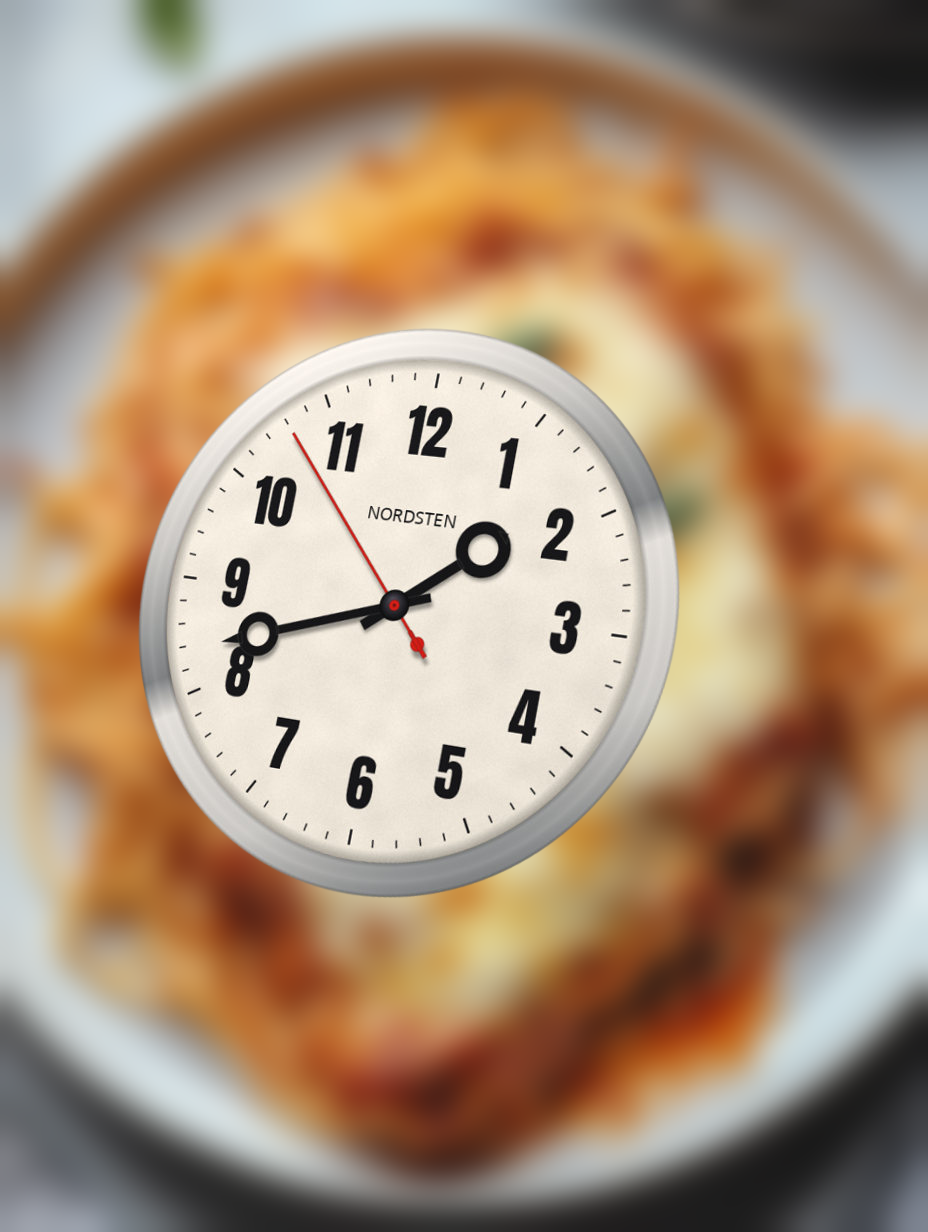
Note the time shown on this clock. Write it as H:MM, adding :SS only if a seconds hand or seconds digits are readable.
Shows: 1:41:53
